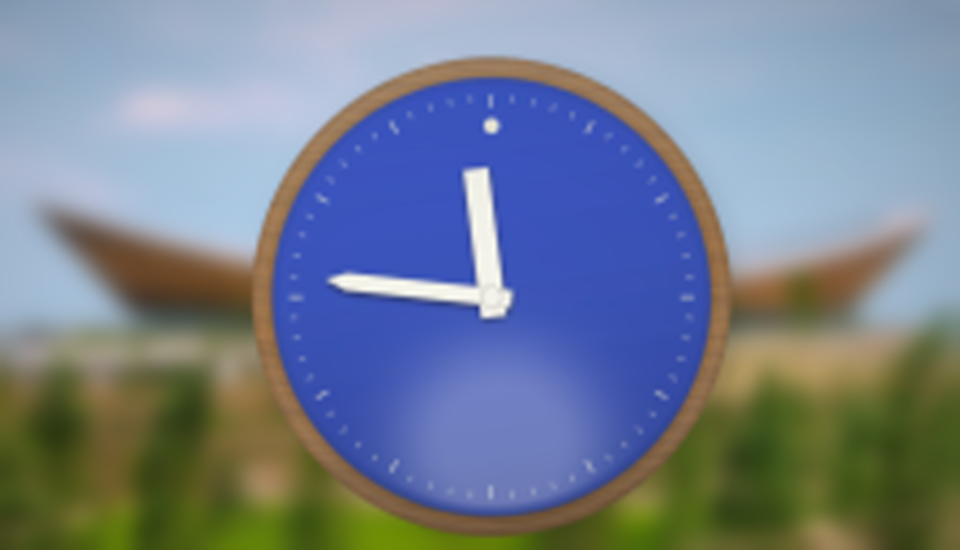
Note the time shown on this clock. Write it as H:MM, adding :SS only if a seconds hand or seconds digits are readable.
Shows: 11:46
